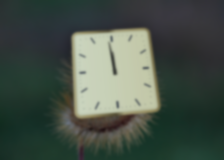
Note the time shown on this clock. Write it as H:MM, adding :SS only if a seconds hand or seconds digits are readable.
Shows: 11:59
